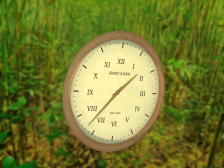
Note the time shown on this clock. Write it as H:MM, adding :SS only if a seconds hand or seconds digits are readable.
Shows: 1:37
